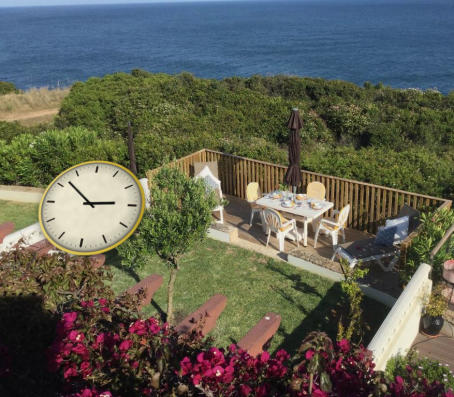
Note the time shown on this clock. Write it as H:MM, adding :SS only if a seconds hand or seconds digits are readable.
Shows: 2:52
